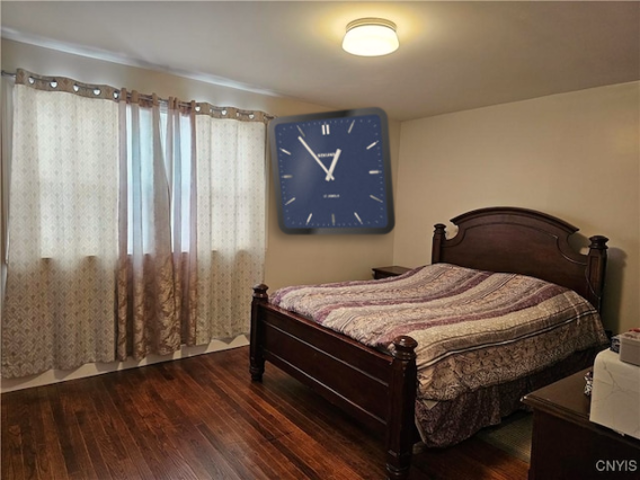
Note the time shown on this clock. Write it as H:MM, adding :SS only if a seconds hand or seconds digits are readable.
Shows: 12:54
